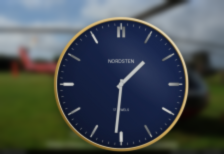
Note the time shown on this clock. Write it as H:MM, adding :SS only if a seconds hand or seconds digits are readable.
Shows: 1:31
